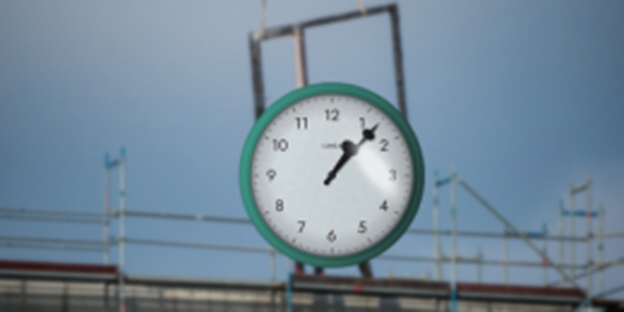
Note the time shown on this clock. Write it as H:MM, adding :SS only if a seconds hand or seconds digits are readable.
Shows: 1:07
